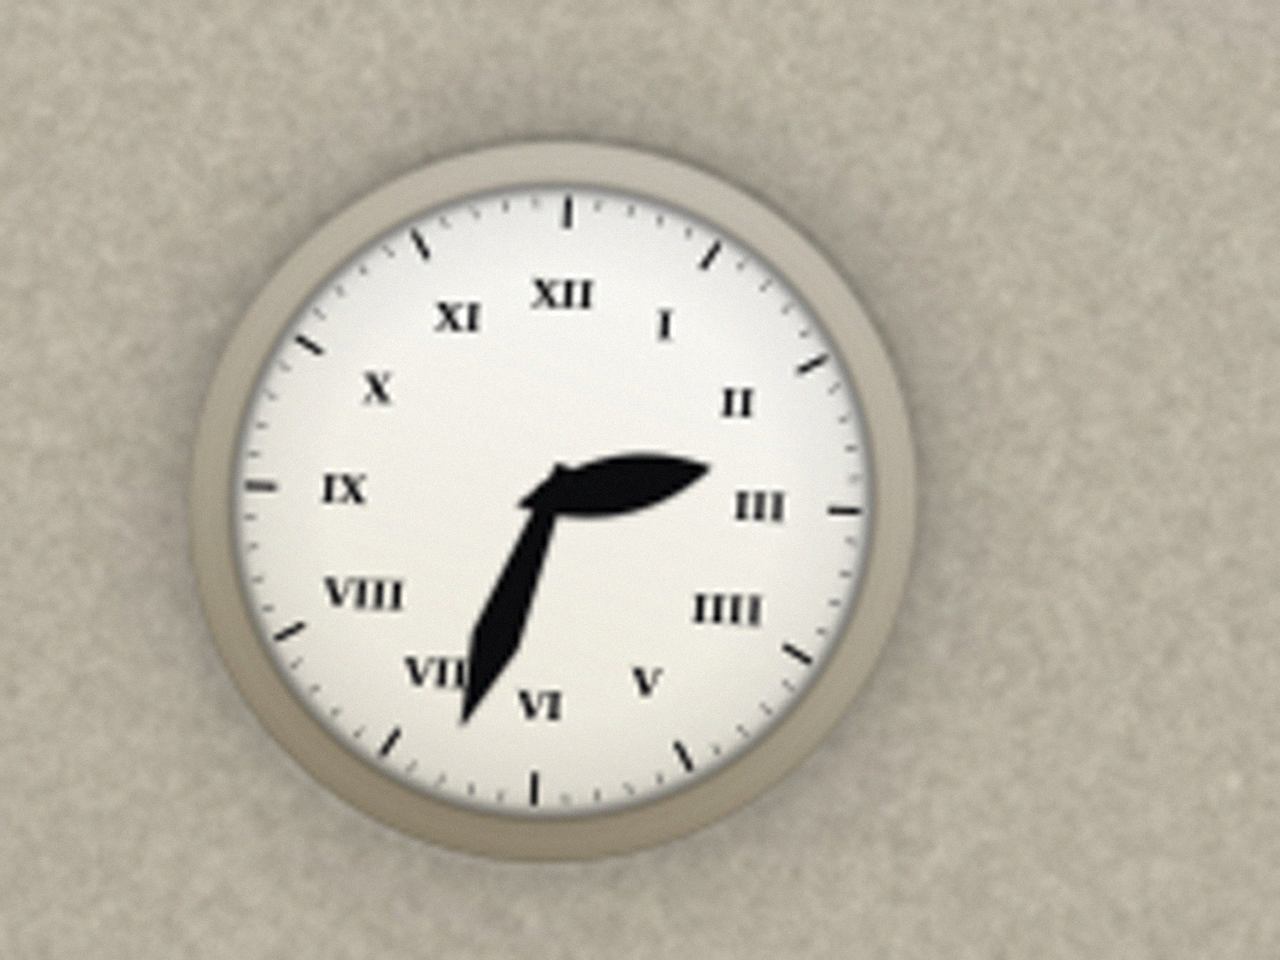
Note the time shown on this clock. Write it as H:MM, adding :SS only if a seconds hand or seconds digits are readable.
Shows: 2:33
